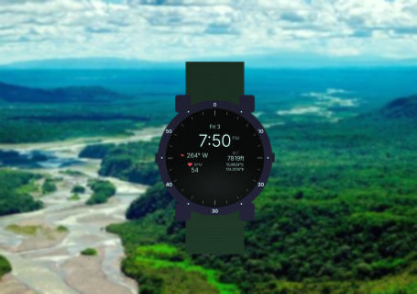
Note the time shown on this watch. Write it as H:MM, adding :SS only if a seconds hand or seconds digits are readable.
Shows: 7:50
